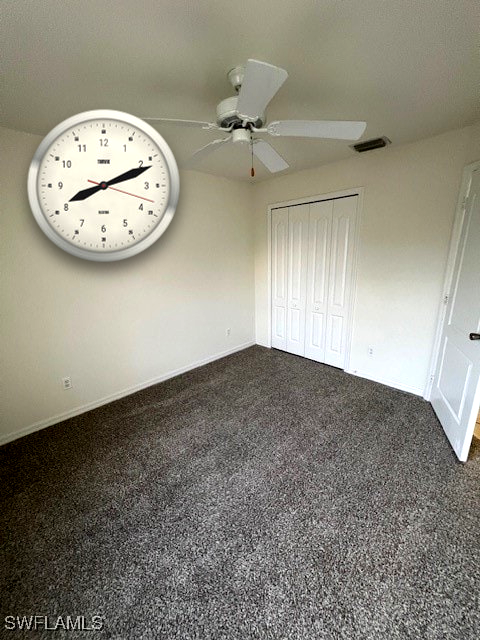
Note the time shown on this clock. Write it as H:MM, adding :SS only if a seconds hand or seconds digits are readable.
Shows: 8:11:18
